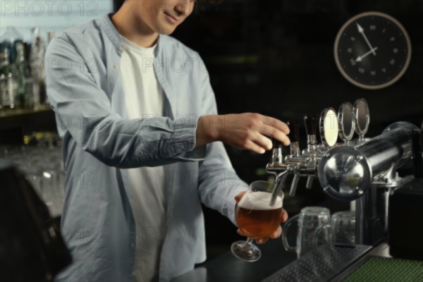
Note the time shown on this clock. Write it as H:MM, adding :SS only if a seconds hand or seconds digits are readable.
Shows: 7:55
